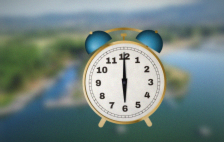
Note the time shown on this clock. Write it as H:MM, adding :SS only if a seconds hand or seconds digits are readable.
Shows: 6:00
